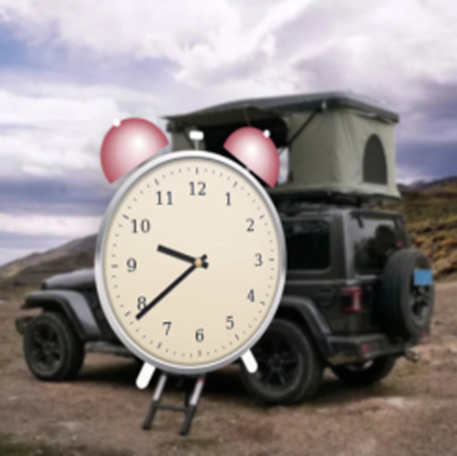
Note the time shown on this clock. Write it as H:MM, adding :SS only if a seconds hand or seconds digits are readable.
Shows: 9:39
